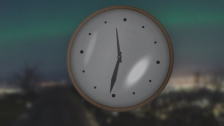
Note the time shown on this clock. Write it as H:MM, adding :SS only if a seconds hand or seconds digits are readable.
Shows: 11:31
